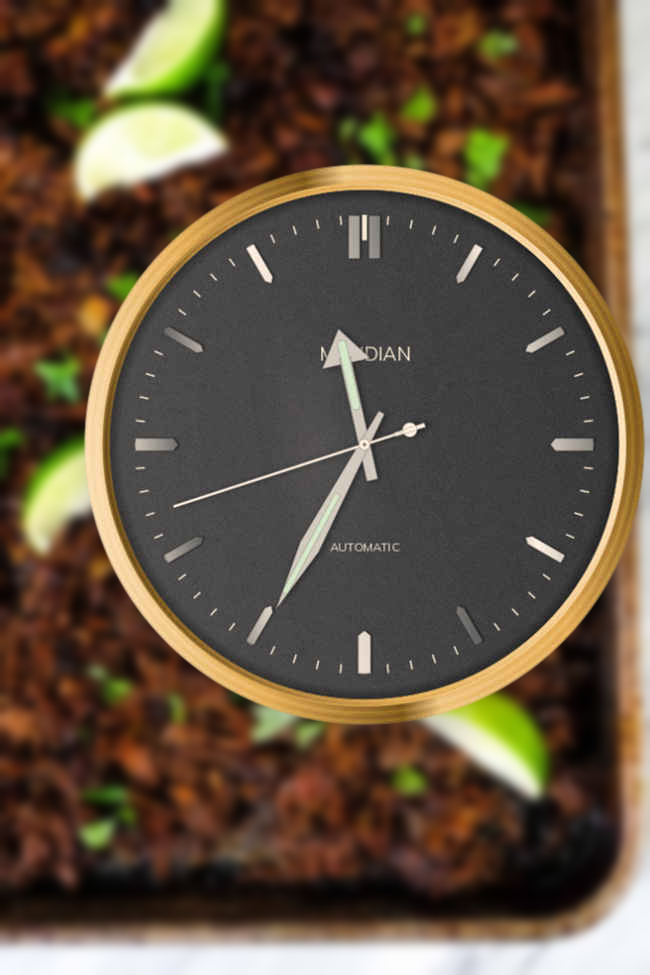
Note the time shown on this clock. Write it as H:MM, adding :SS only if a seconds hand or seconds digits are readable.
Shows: 11:34:42
